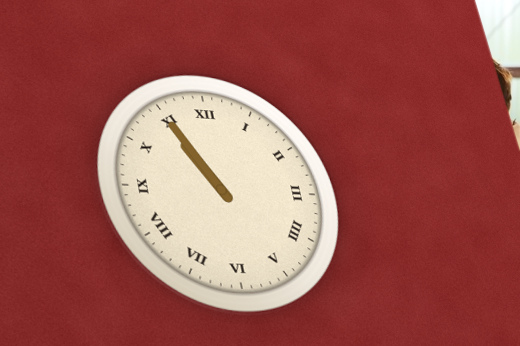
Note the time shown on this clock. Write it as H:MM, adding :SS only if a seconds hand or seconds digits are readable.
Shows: 10:55
